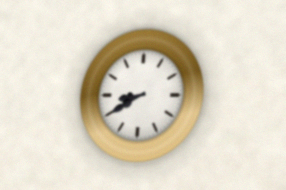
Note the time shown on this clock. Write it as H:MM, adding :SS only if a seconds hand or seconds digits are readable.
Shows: 8:40
